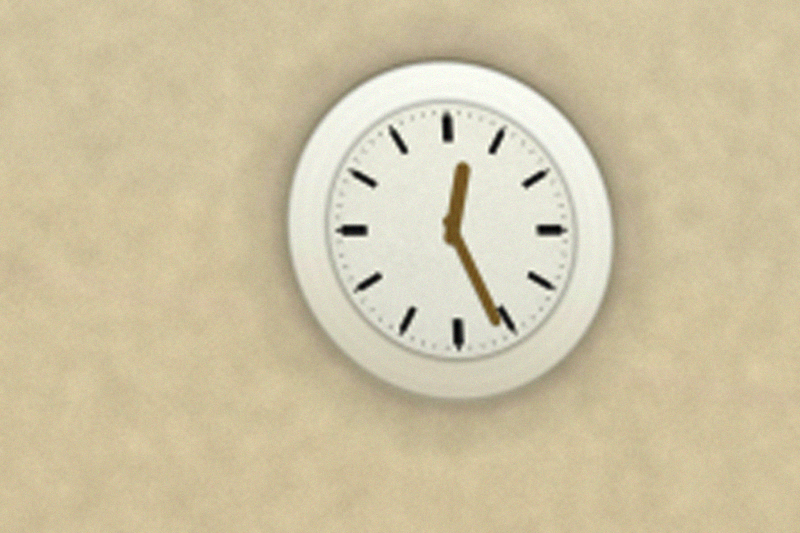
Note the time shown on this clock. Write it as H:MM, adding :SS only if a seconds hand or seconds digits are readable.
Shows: 12:26
